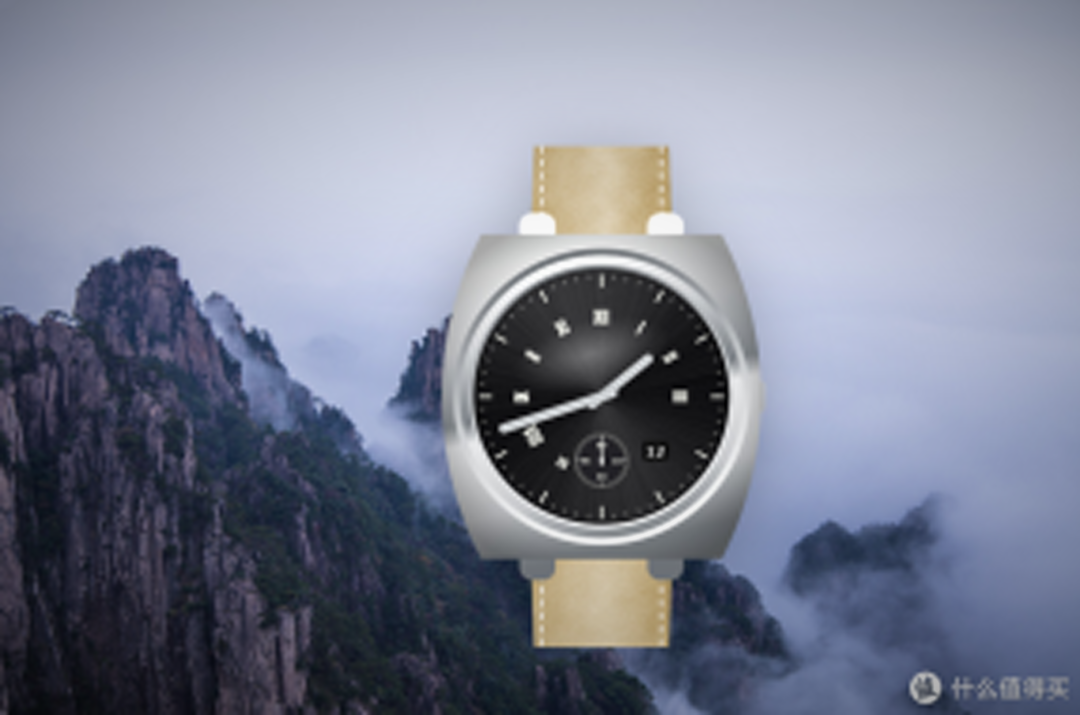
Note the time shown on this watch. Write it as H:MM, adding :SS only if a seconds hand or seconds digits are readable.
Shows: 1:42
